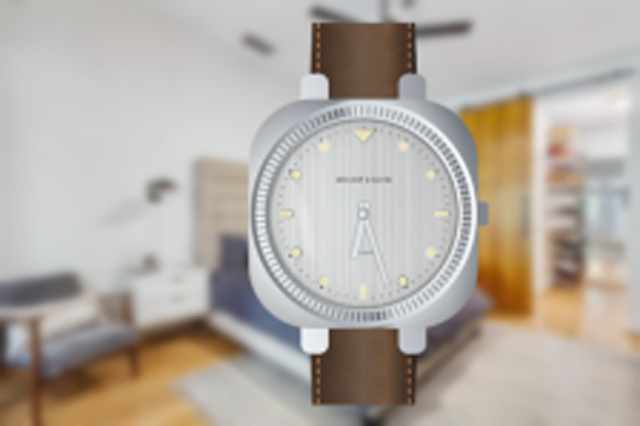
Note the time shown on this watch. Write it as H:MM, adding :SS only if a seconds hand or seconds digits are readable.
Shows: 6:27
